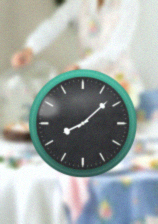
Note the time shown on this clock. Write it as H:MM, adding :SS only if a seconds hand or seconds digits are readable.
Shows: 8:08
